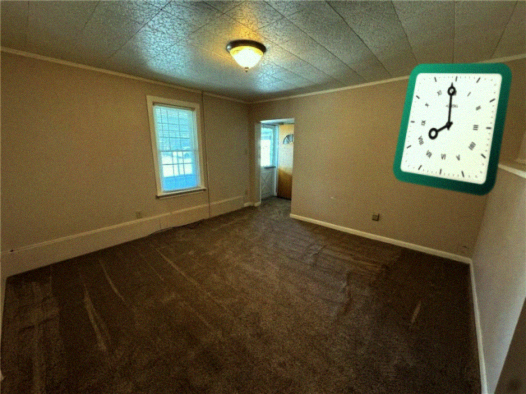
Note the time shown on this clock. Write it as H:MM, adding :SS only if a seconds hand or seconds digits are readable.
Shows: 7:59
